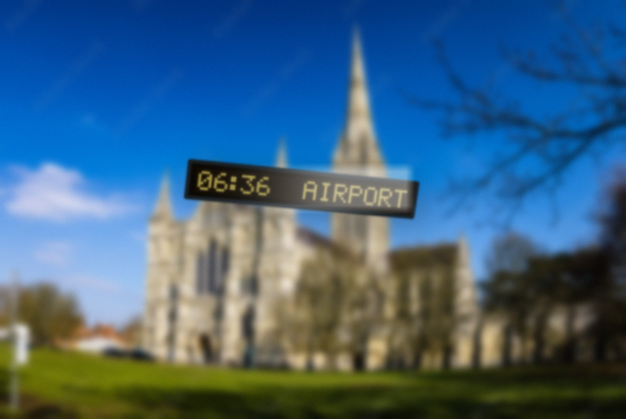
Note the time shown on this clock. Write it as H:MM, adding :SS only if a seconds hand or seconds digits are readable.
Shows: 6:36
